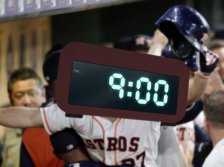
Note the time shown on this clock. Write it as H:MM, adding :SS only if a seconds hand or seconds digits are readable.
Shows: 9:00
